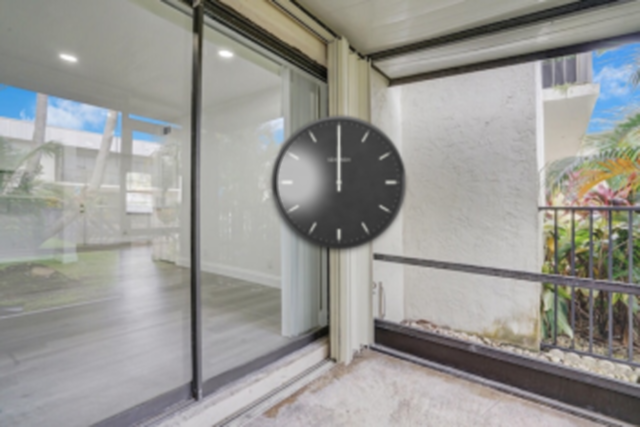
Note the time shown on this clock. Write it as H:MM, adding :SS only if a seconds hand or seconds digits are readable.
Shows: 12:00
